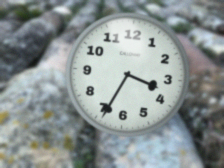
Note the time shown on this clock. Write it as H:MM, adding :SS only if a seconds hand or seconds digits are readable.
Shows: 3:34
